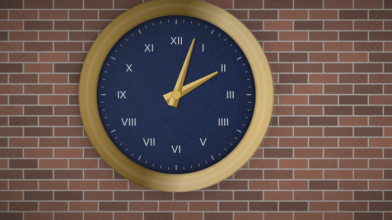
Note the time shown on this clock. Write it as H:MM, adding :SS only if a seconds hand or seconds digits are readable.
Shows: 2:03
